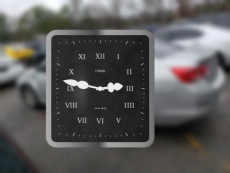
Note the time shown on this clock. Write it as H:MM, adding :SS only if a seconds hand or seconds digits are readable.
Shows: 2:47
